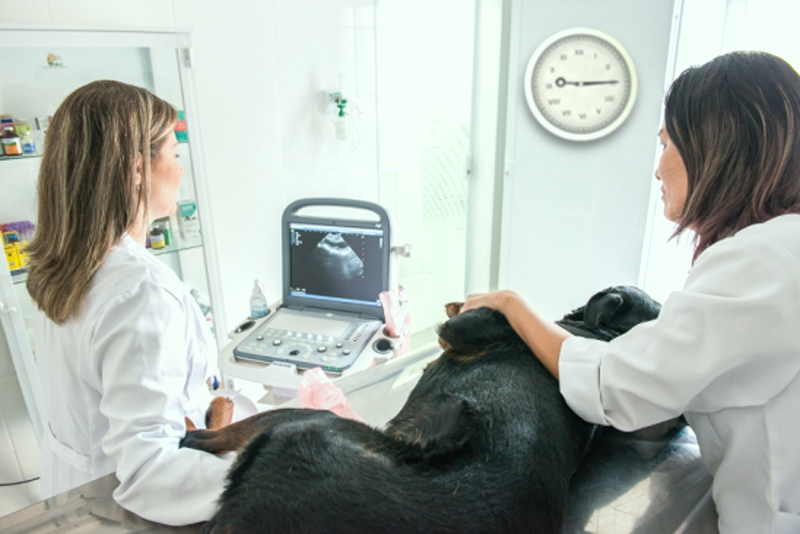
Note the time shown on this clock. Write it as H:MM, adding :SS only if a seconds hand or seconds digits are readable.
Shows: 9:15
